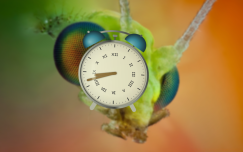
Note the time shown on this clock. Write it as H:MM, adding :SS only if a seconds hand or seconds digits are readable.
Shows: 8:42
